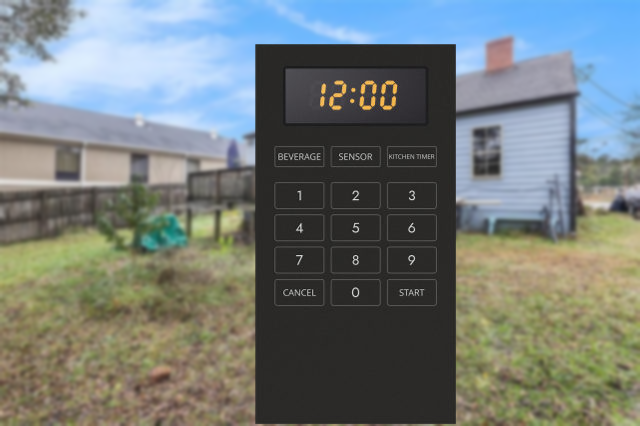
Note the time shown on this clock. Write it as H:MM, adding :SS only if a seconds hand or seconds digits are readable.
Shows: 12:00
